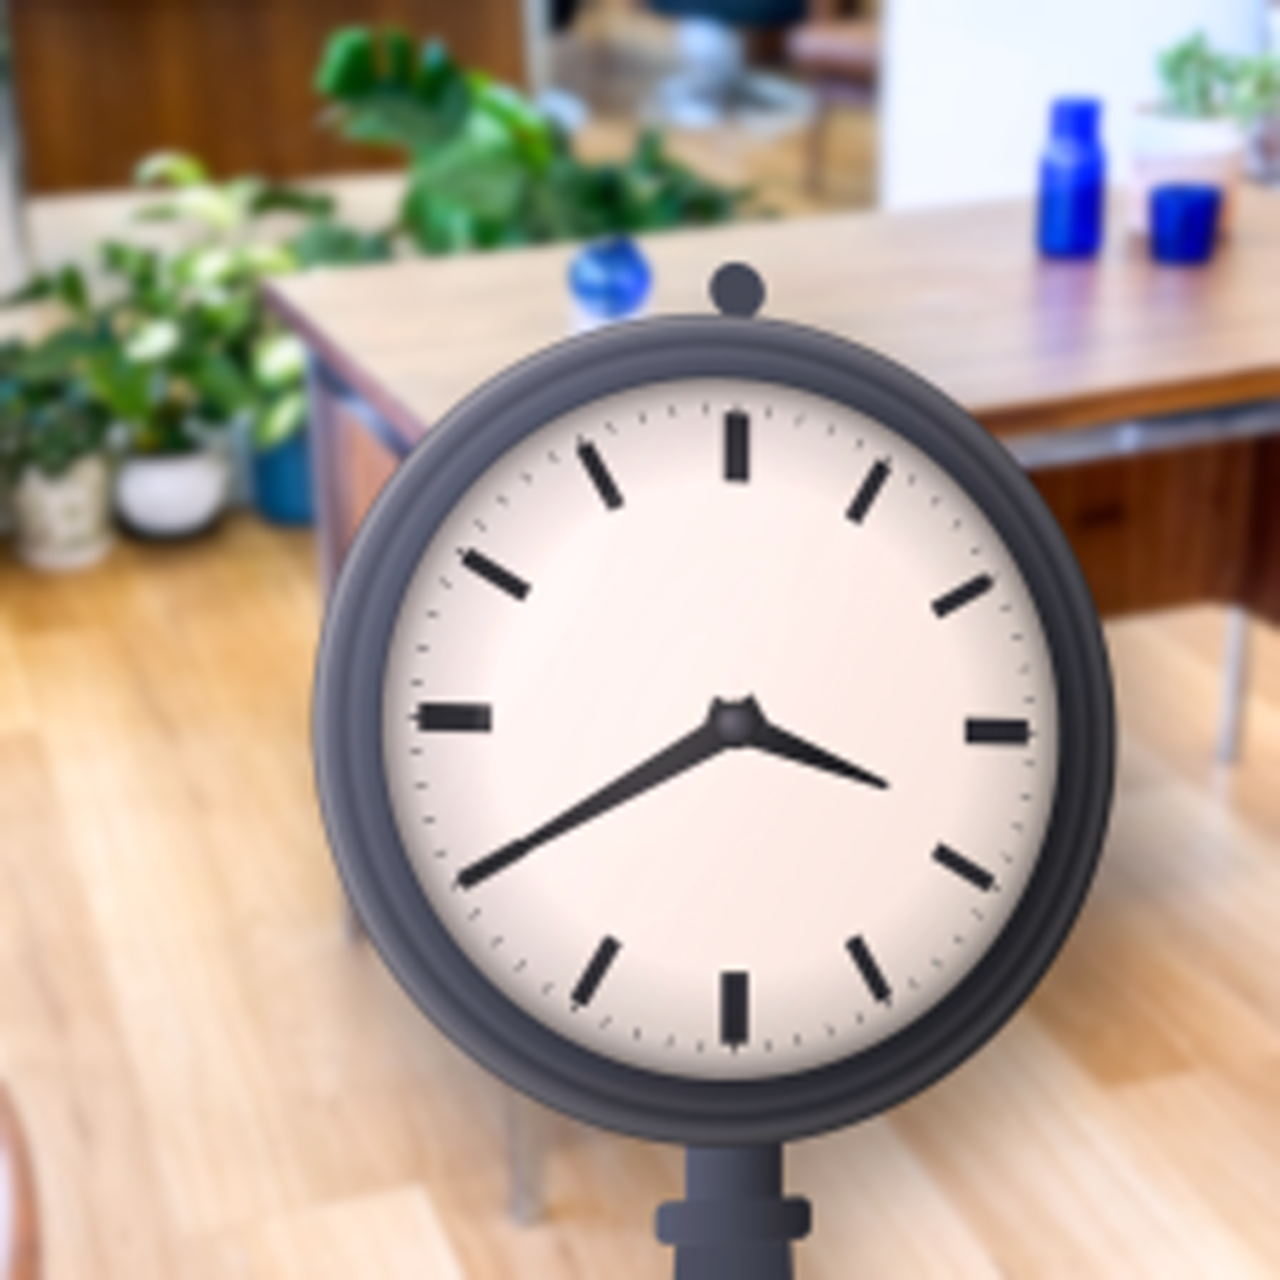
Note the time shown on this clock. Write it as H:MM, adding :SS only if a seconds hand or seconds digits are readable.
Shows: 3:40
